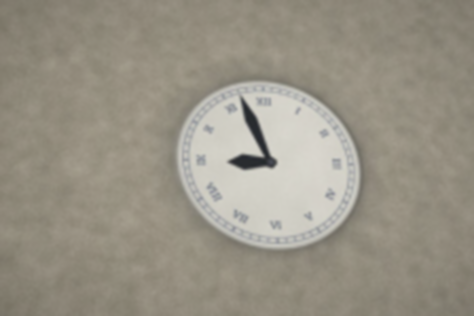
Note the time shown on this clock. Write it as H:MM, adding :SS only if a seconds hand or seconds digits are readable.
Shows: 8:57
